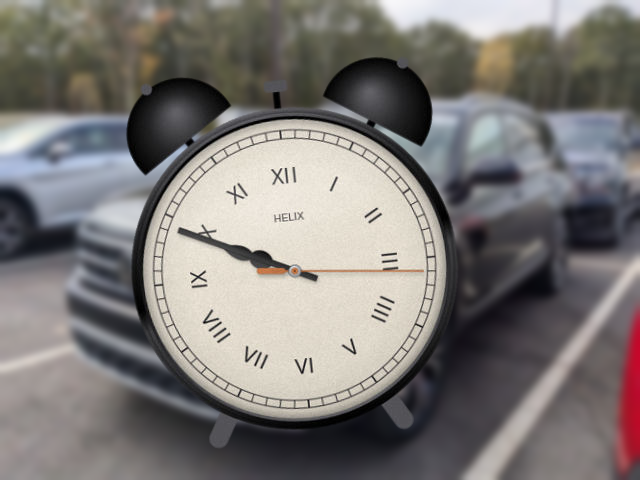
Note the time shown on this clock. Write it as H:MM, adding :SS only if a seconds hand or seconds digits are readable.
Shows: 9:49:16
